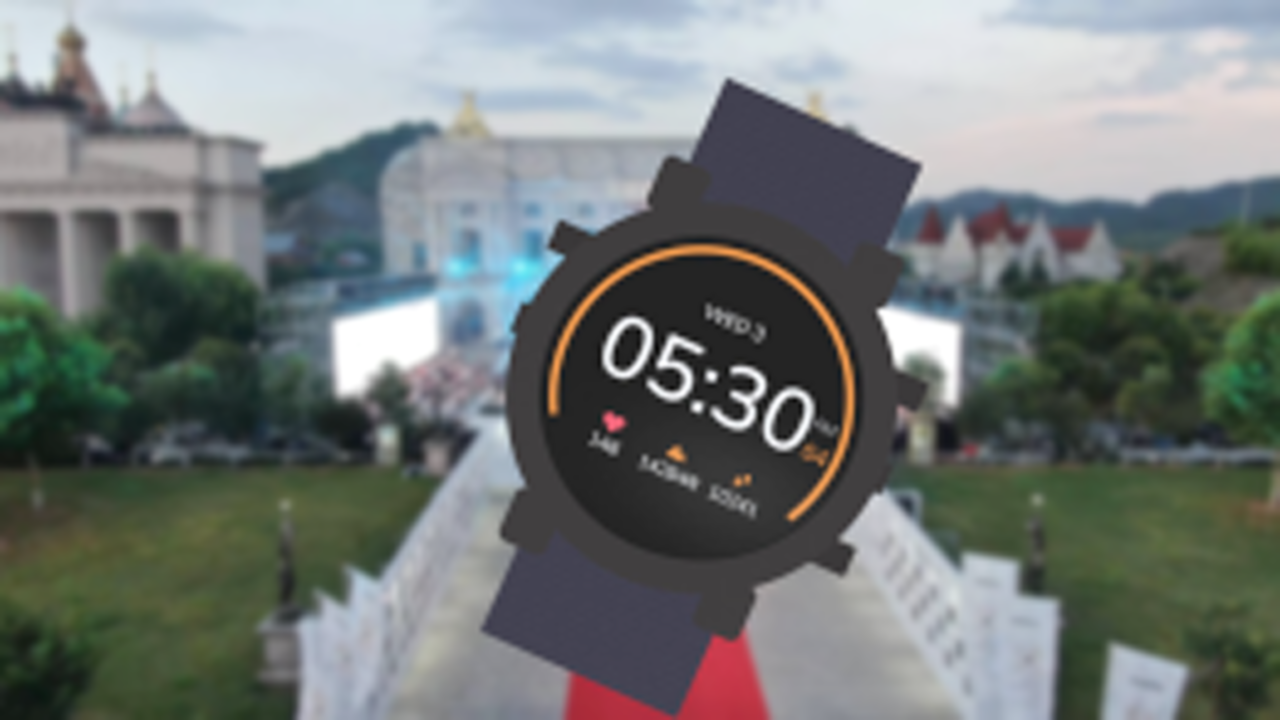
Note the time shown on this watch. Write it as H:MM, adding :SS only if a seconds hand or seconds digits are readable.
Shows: 5:30
